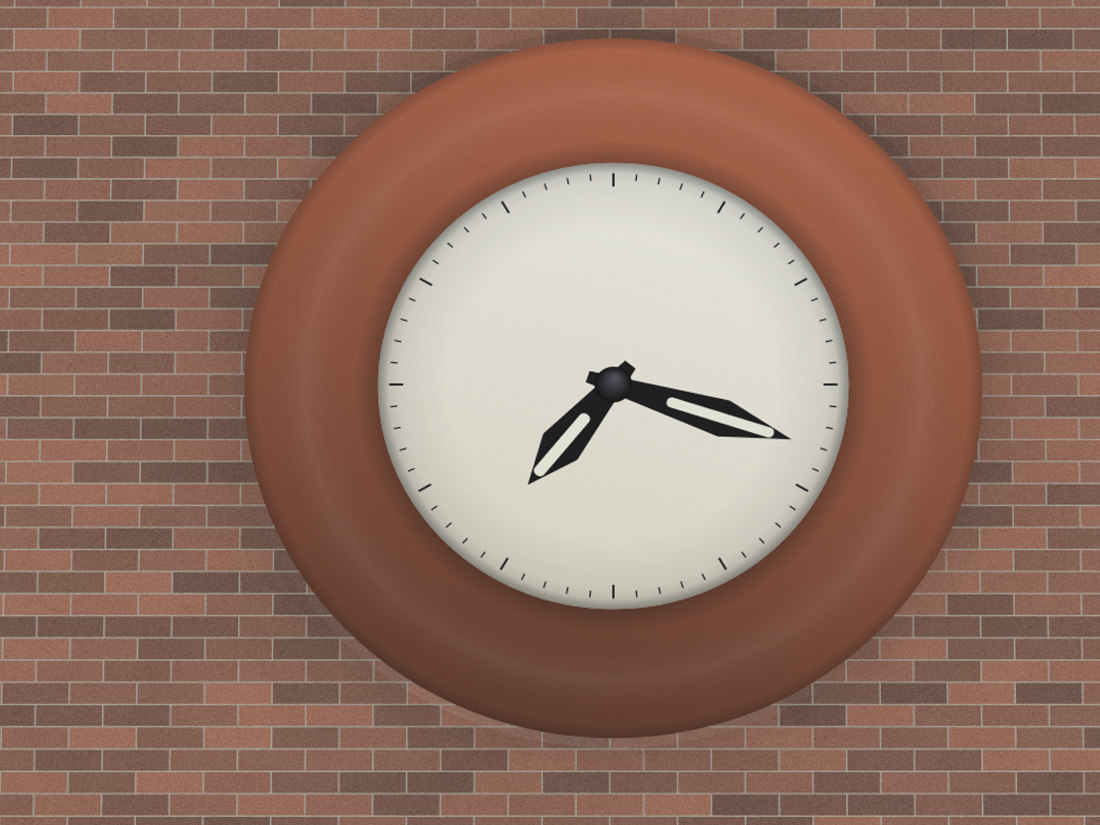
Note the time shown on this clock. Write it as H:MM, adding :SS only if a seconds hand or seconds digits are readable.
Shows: 7:18
